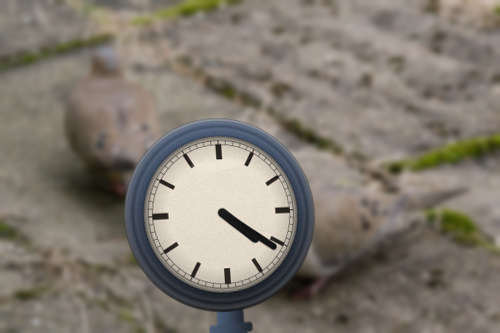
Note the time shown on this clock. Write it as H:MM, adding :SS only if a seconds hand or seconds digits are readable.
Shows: 4:21
